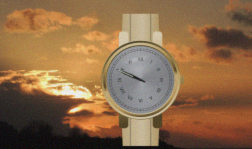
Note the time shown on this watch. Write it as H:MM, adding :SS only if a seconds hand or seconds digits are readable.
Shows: 9:49
